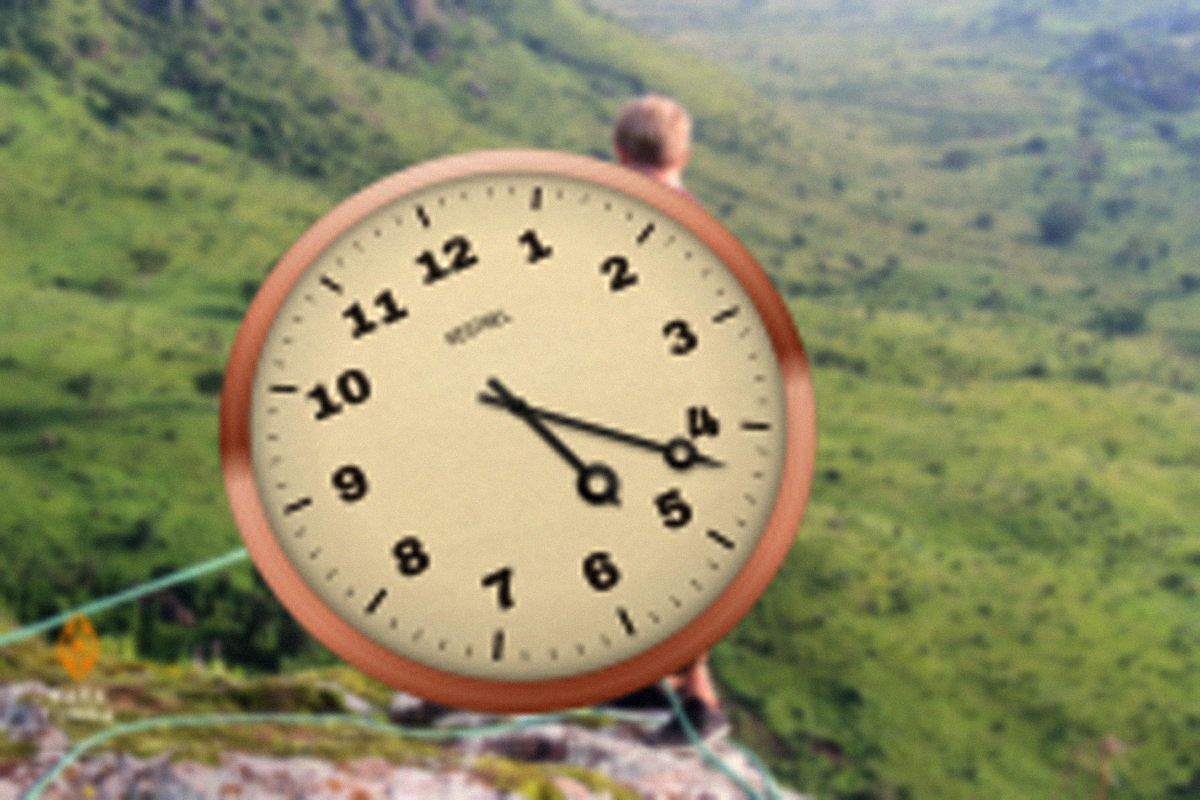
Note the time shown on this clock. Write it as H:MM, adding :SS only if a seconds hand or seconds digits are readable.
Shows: 5:22
